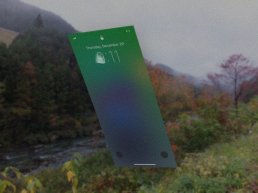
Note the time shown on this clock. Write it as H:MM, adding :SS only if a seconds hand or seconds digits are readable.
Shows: 9:11
